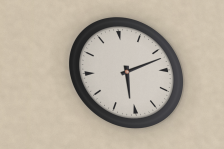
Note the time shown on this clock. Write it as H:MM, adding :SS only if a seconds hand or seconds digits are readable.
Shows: 6:12
